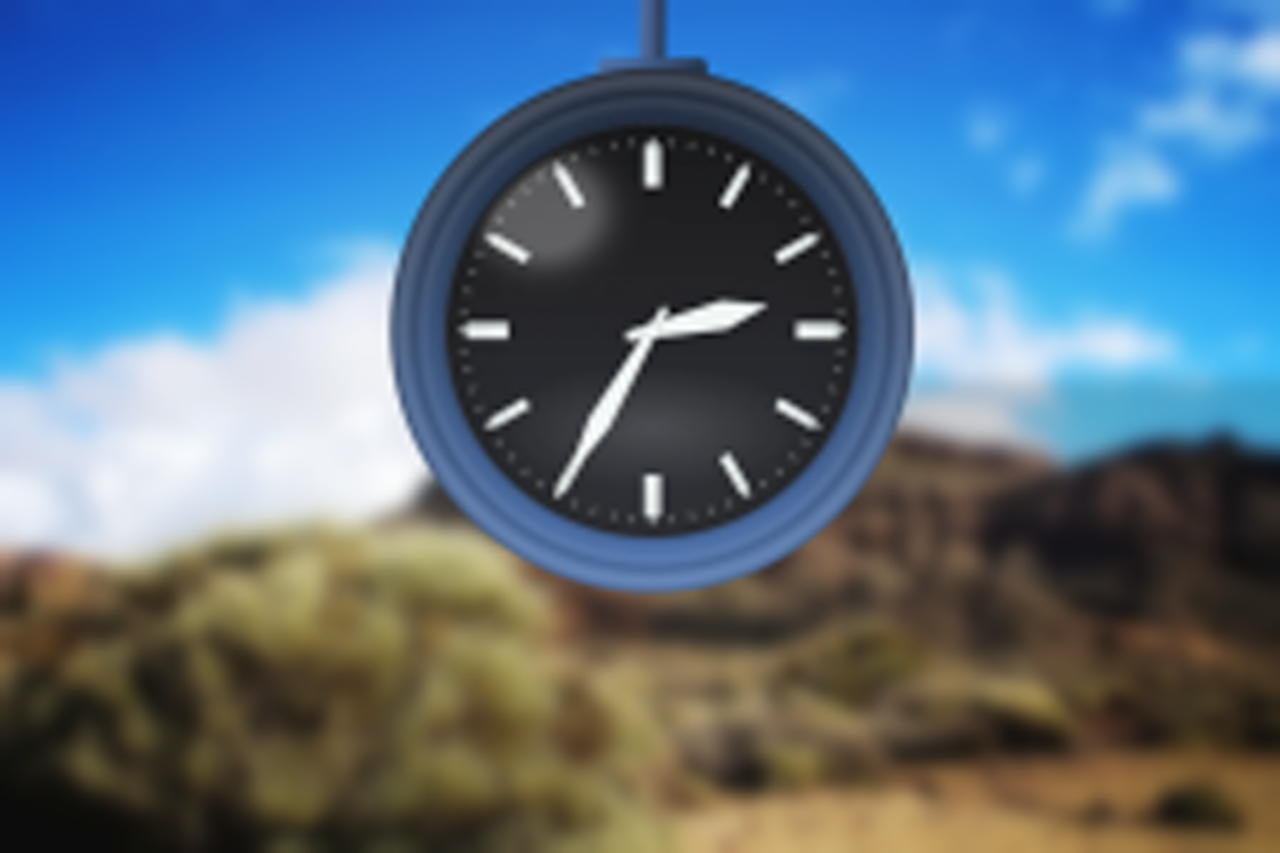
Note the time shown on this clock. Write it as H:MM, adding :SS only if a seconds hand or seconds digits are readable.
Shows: 2:35
